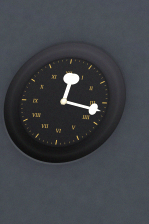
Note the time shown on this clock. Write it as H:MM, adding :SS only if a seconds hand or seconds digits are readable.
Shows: 12:17
